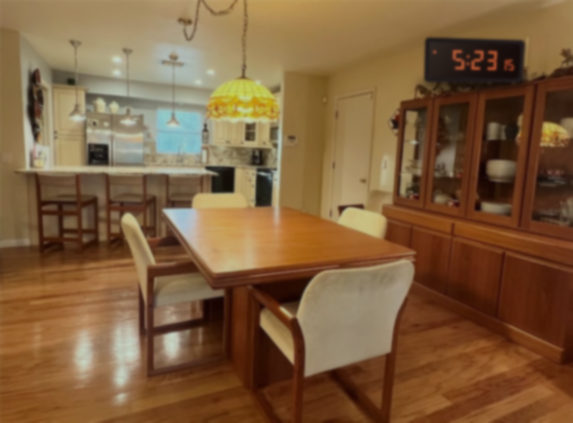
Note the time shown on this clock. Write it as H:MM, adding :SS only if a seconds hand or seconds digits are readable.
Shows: 5:23
